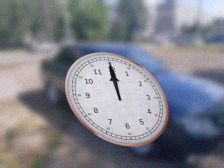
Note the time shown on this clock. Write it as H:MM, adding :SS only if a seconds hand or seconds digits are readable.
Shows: 12:00
